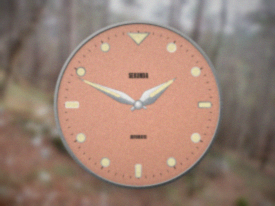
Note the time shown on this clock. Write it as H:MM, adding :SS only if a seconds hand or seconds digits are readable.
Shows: 1:49
